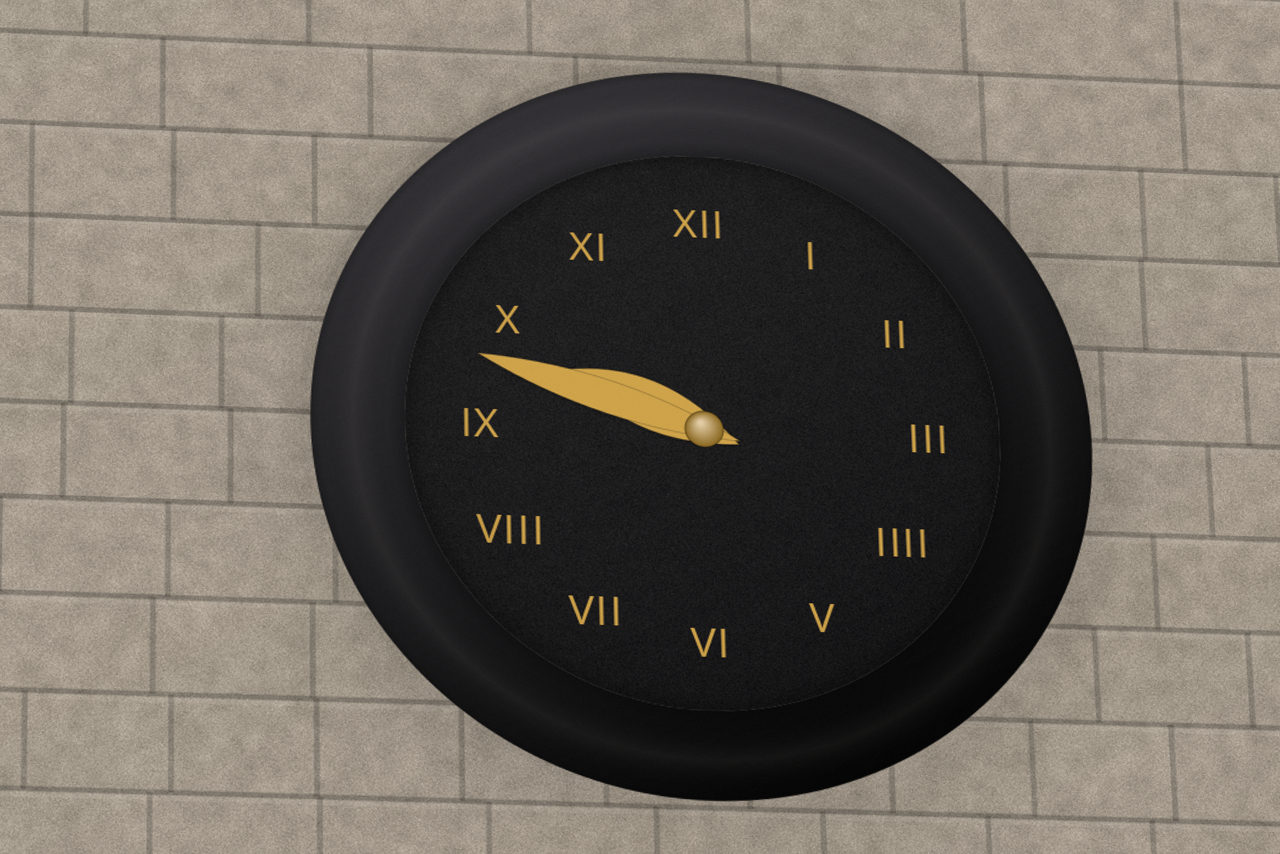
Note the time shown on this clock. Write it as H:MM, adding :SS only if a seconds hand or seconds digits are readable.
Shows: 9:48
